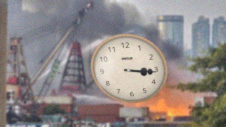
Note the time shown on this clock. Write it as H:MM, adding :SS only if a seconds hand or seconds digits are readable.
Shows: 3:16
